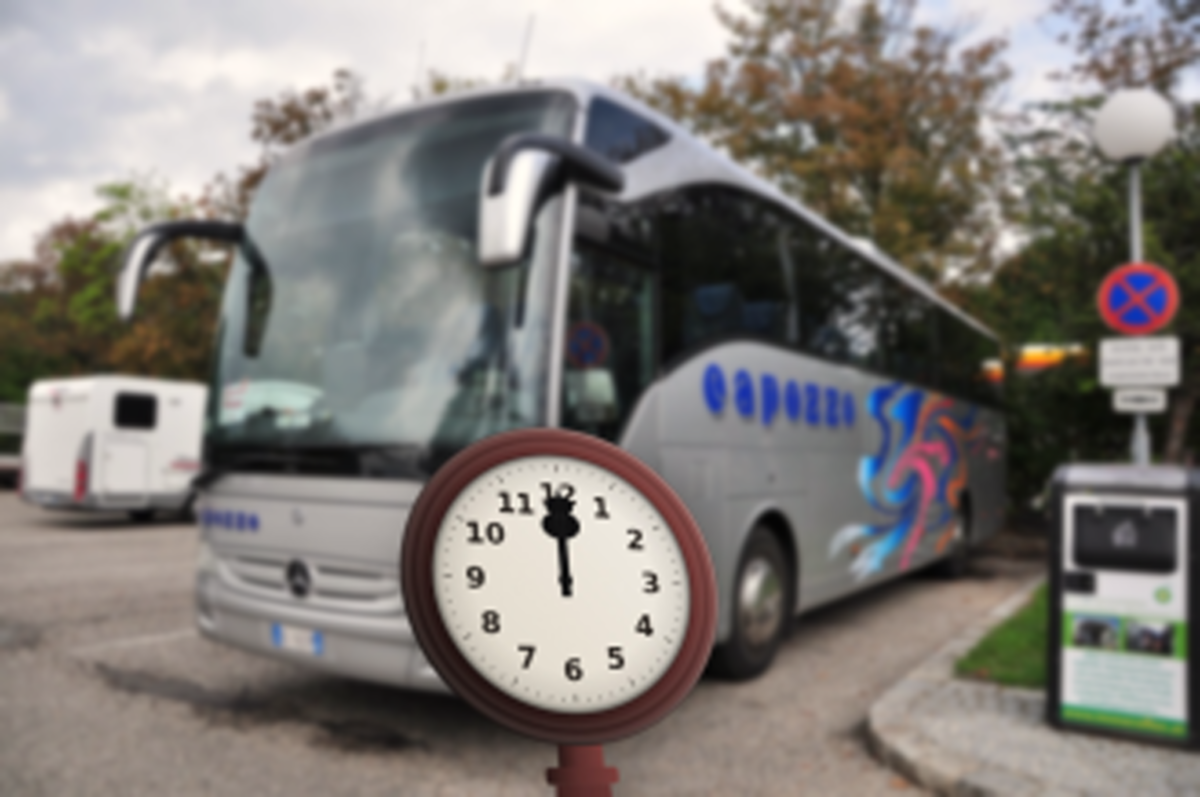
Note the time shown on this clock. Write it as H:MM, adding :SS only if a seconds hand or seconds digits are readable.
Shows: 12:00
